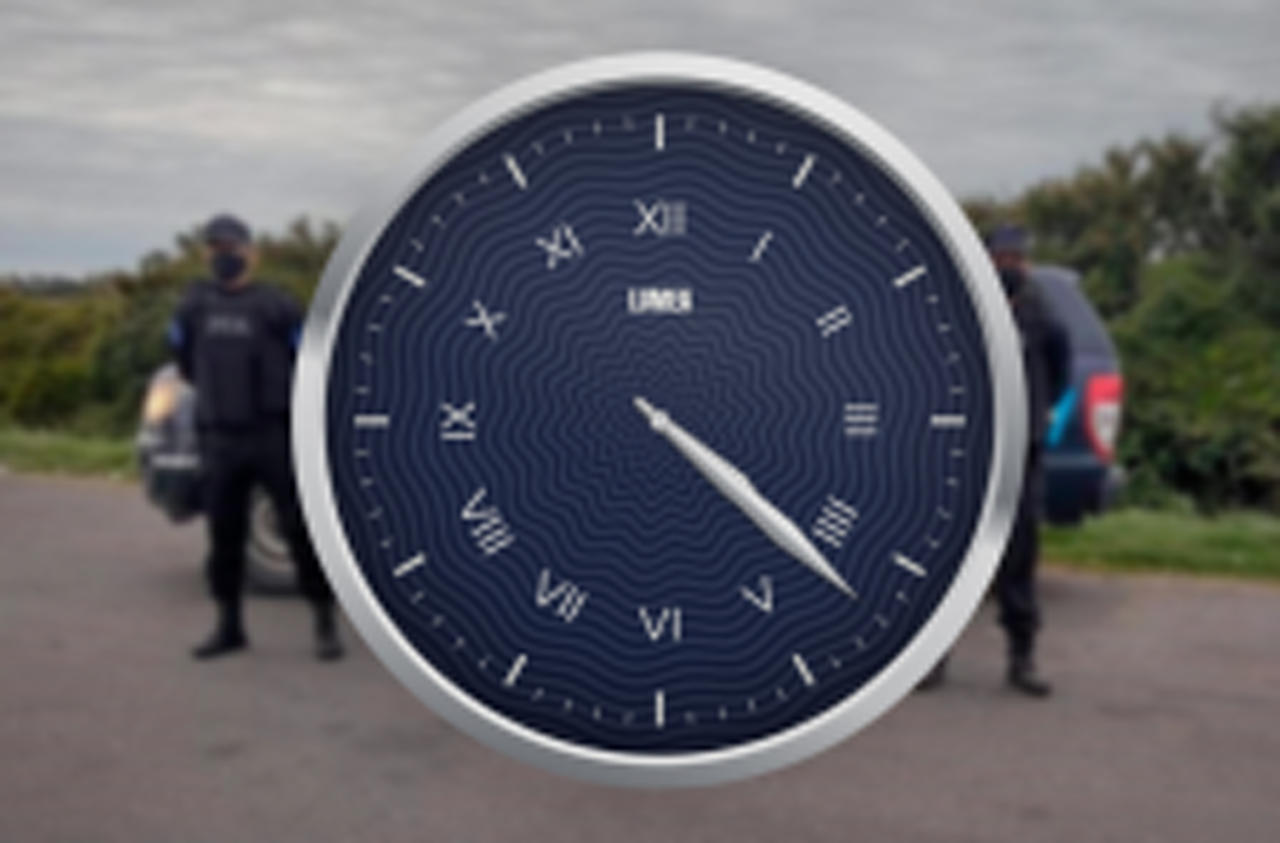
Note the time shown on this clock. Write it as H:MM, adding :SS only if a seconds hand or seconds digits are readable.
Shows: 4:22
